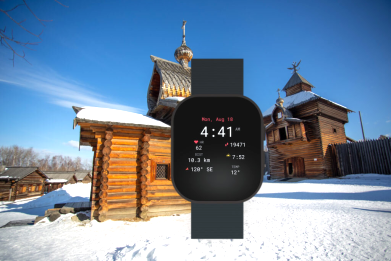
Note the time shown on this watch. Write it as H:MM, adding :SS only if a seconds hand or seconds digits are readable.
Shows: 4:41
